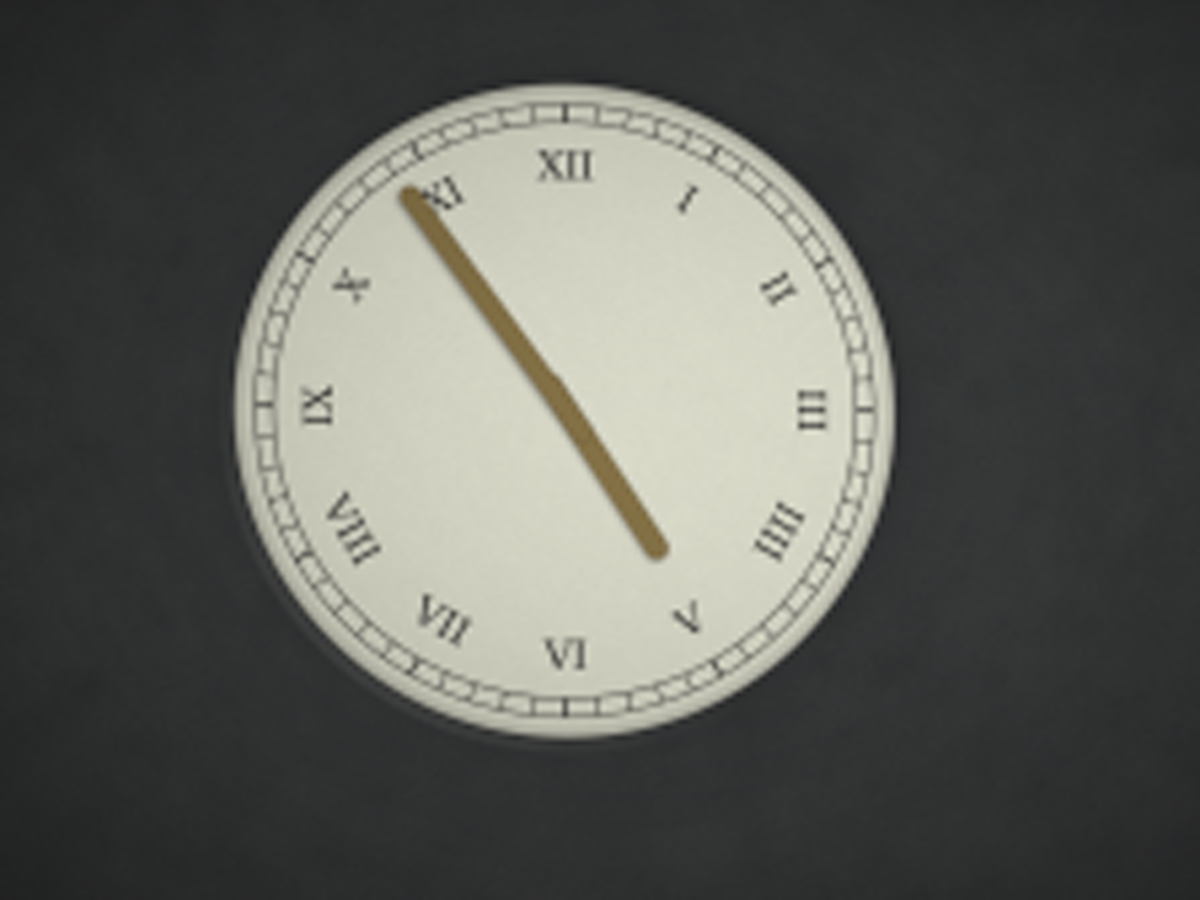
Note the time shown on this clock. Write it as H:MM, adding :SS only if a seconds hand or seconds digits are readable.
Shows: 4:54
